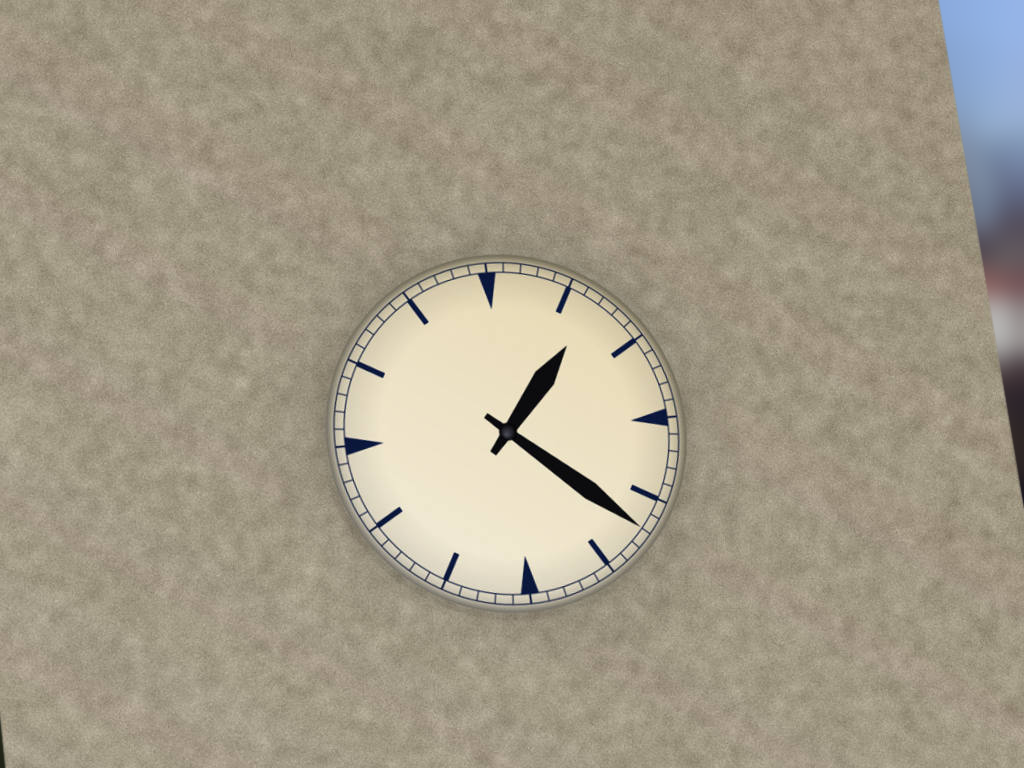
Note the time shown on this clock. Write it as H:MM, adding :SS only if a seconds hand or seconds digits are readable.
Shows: 1:22
